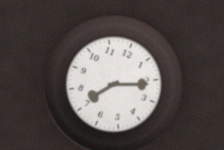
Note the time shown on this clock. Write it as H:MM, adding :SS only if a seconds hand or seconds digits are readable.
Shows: 7:11
